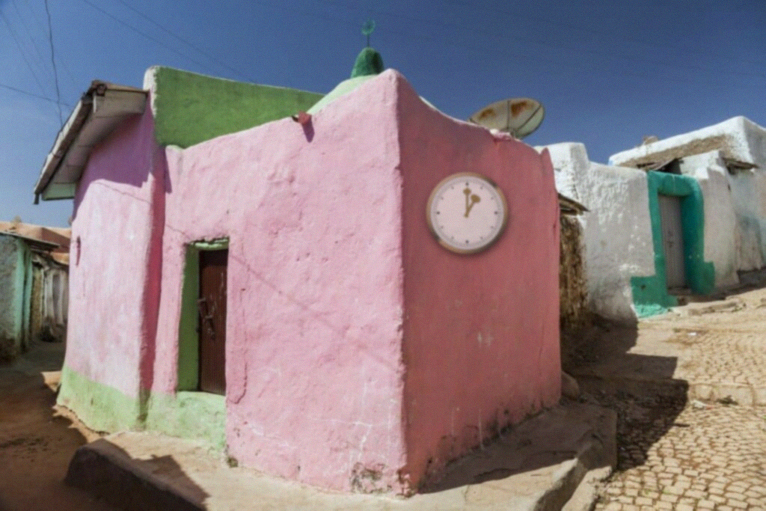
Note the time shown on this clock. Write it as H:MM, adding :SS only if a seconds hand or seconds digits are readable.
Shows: 1:00
